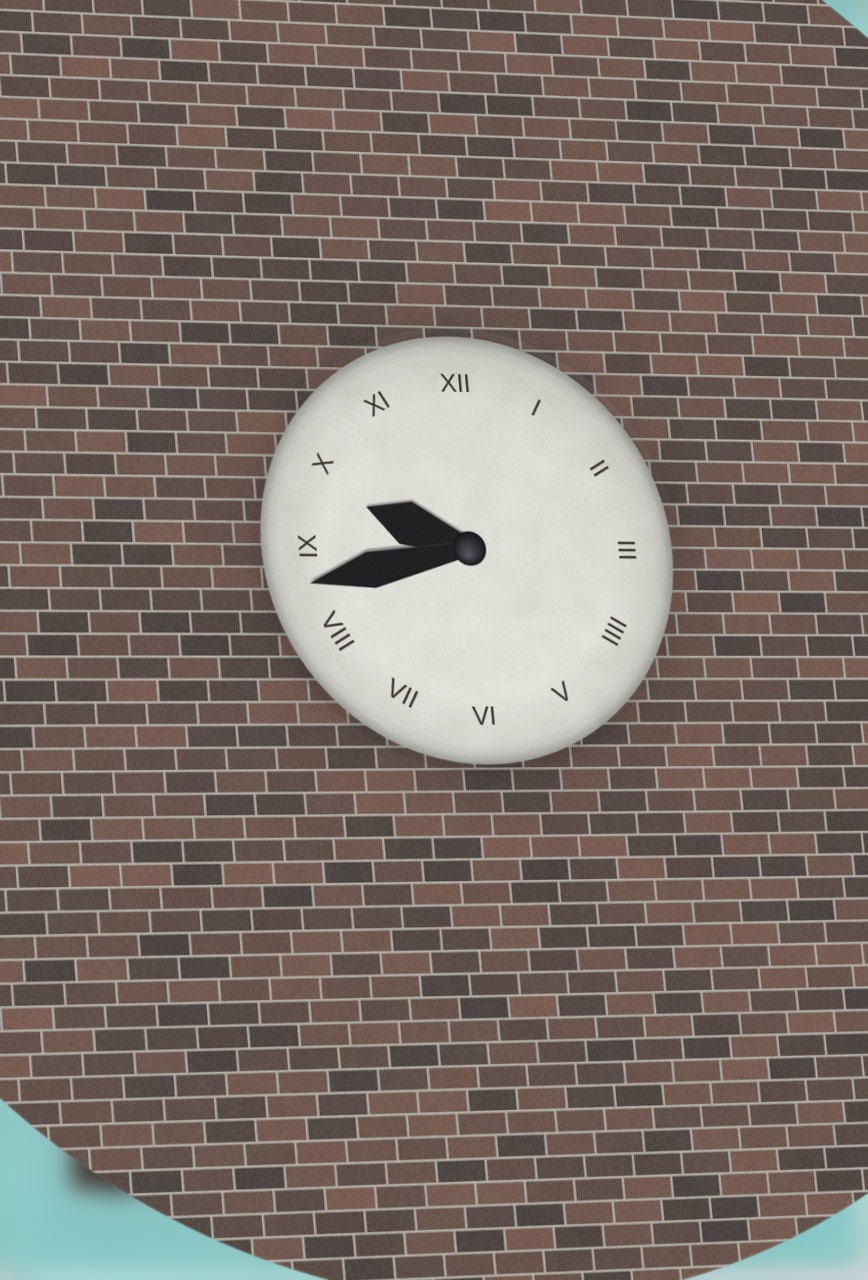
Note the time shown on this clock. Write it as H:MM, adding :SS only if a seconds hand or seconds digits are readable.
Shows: 9:43
